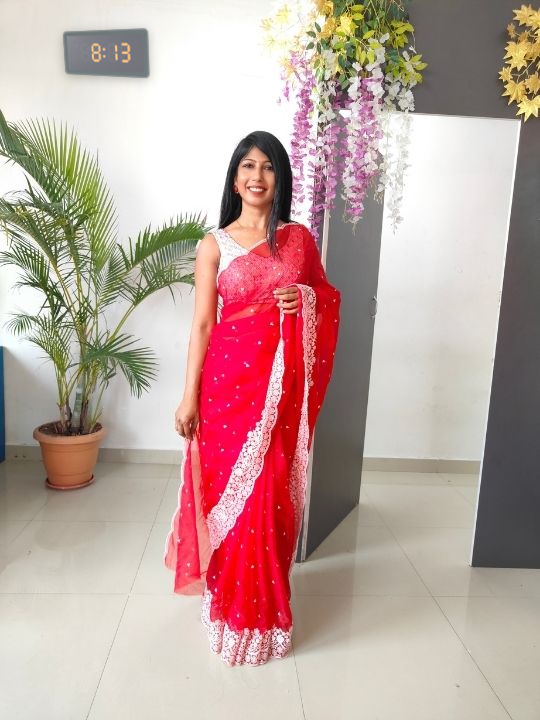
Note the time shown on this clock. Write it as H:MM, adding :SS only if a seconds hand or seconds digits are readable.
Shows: 8:13
